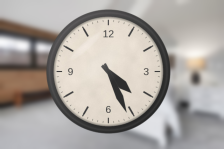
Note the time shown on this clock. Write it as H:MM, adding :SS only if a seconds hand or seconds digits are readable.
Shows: 4:26
